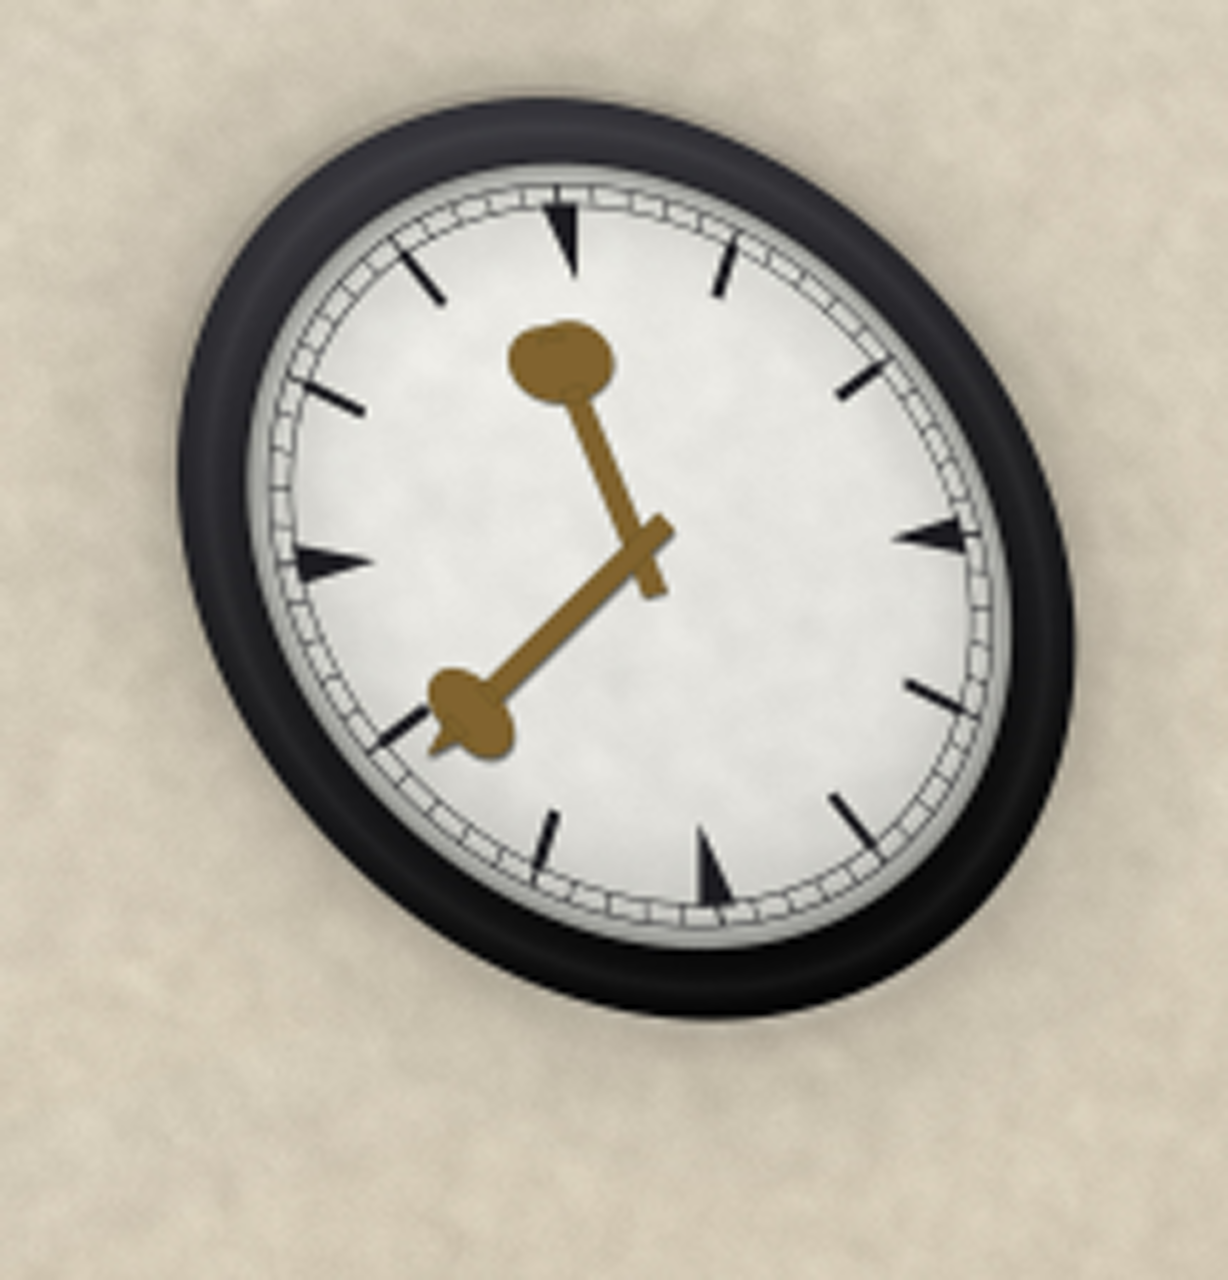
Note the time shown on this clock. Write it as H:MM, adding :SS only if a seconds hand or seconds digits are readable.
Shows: 11:39
